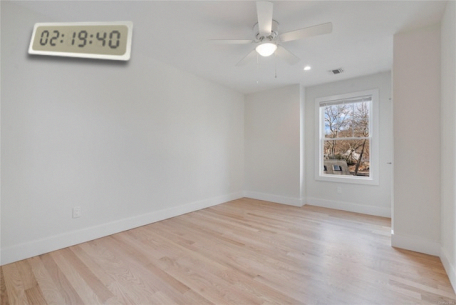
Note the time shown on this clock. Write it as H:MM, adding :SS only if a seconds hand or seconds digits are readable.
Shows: 2:19:40
